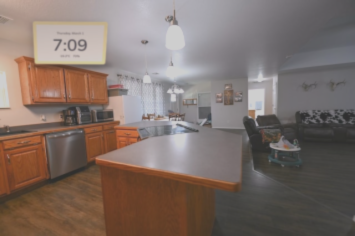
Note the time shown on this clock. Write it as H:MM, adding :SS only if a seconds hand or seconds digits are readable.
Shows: 7:09
